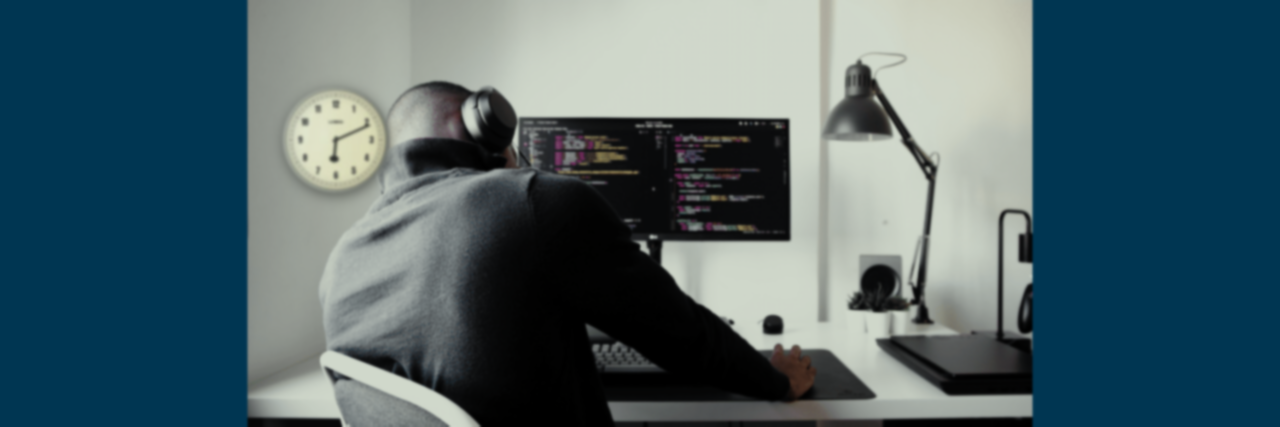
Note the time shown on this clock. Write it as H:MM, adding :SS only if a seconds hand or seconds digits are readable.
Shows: 6:11
